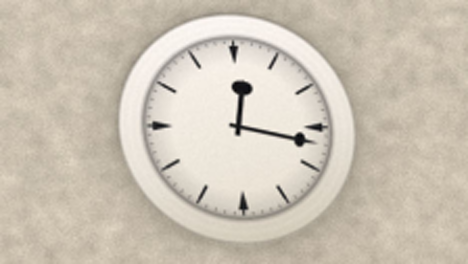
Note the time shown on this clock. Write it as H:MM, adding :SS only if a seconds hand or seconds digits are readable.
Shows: 12:17
